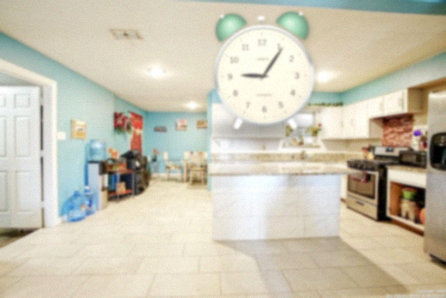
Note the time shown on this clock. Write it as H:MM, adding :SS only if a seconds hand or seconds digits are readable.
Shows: 9:06
